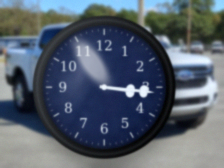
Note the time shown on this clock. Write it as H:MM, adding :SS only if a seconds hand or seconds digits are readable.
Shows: 3:16
